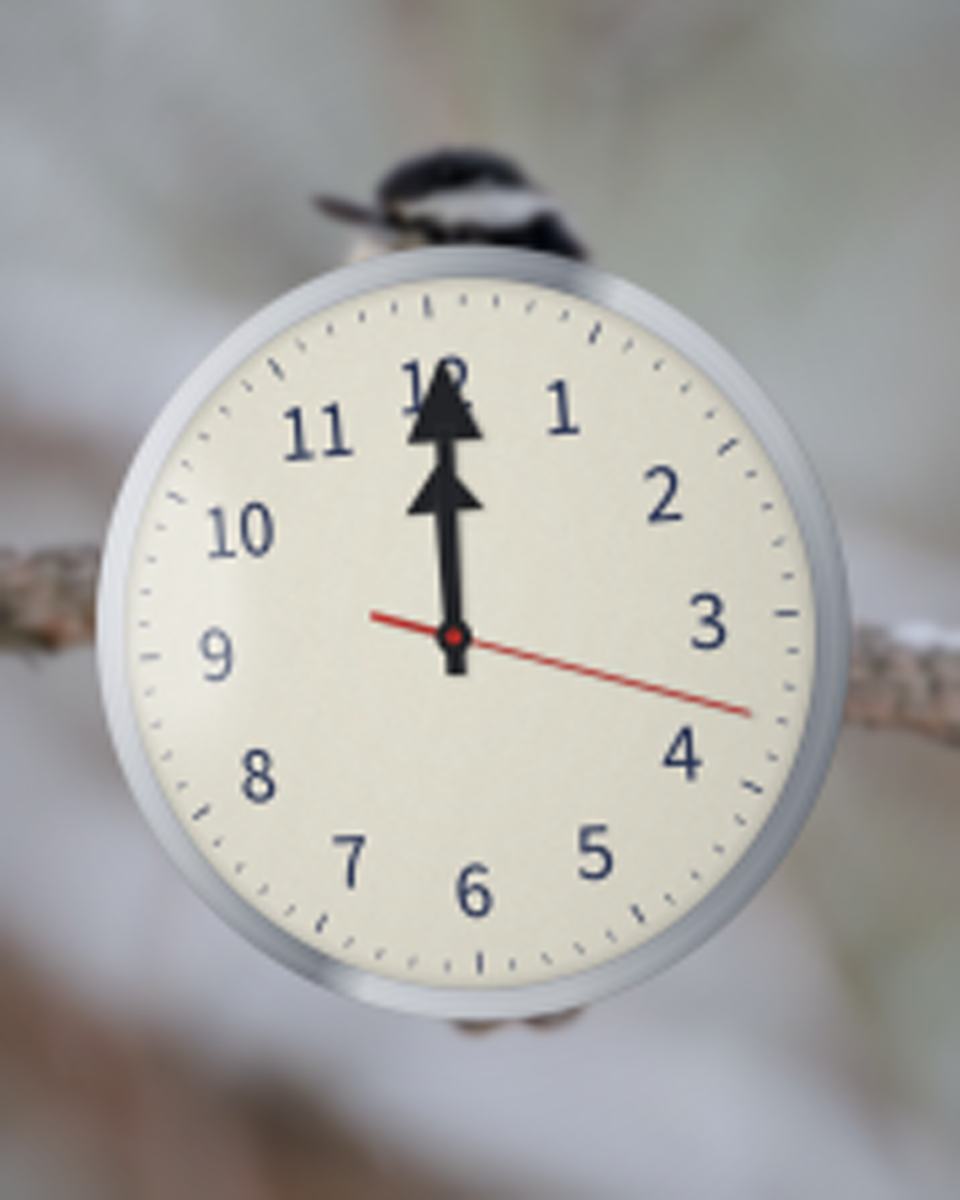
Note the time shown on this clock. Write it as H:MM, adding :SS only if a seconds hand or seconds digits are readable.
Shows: 12:00:18
